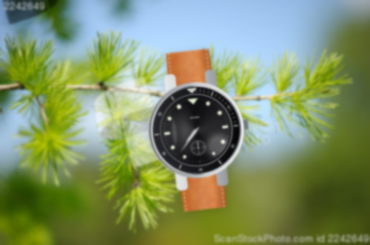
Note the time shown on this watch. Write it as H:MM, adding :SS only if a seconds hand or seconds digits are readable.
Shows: 7:37
